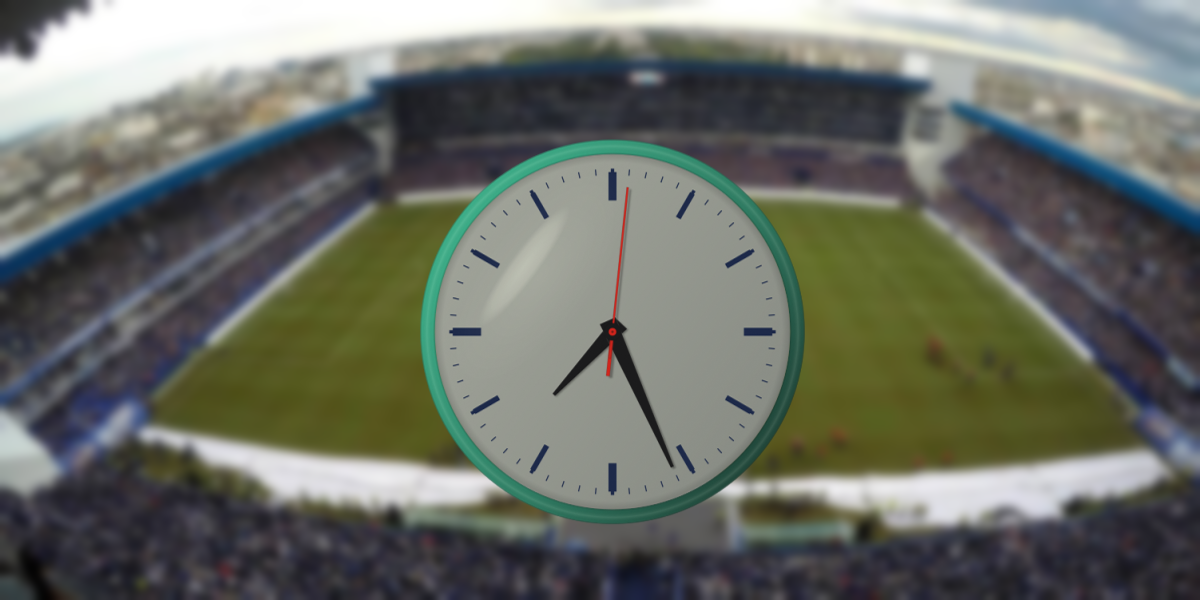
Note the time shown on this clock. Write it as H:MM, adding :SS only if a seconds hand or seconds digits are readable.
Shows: 7:26:01
